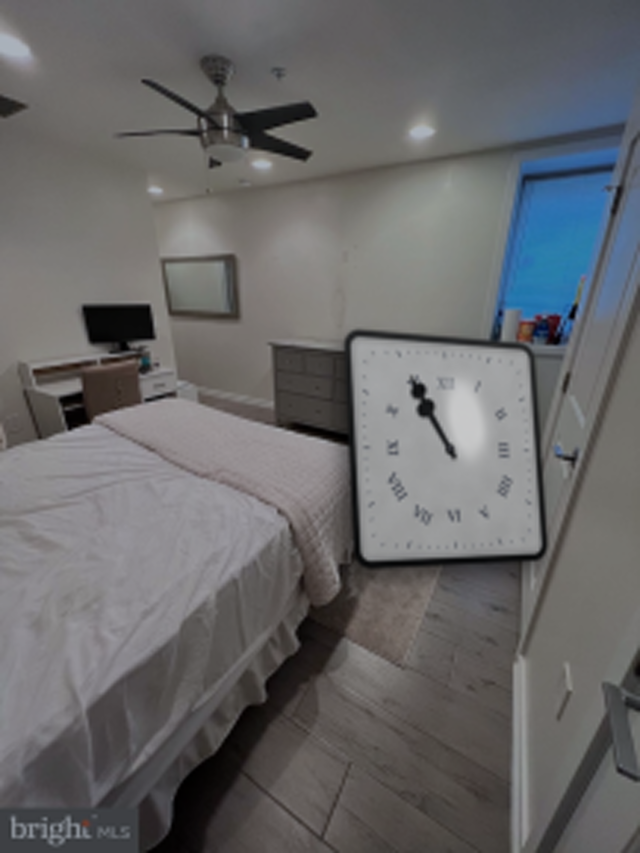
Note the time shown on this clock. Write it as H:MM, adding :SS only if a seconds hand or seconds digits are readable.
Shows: 10:55
